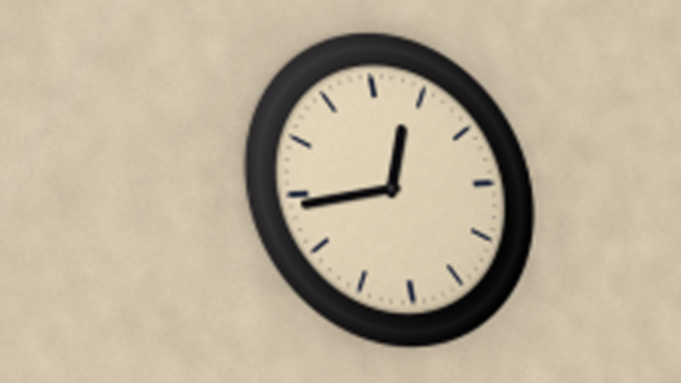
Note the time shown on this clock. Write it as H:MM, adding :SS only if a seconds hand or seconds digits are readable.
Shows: 12:44
